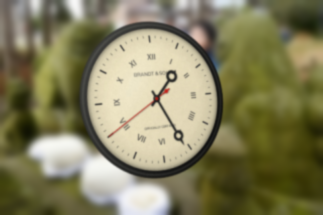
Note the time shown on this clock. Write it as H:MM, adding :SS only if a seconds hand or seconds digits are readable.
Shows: 1:25:40
